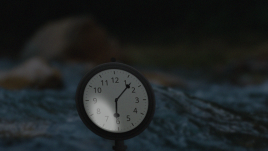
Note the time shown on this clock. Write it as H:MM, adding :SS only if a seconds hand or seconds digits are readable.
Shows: 6:07
